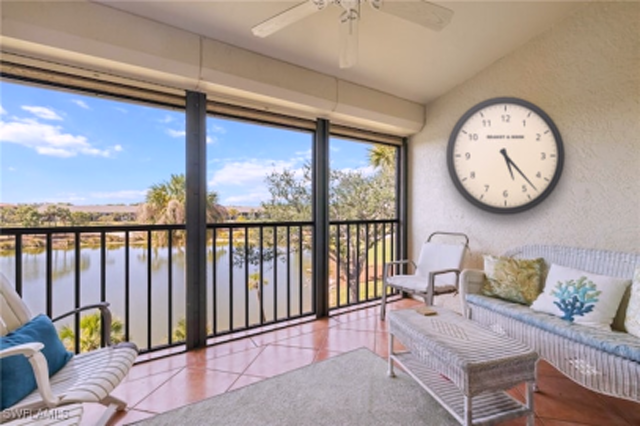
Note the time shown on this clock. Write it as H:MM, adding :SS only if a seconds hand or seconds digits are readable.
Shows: 5:23
